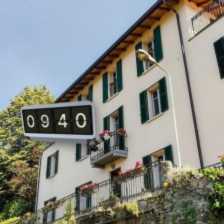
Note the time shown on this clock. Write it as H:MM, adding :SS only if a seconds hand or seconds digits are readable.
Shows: 9:40
